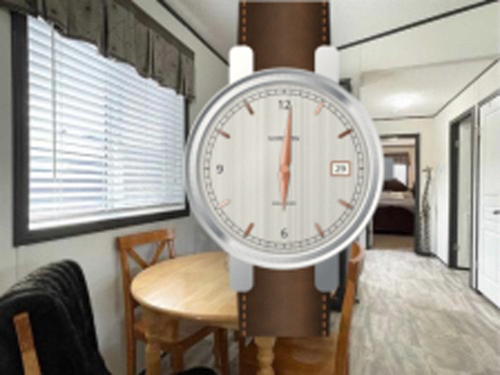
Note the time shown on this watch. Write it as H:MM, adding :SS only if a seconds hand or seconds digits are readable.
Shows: 6:01
